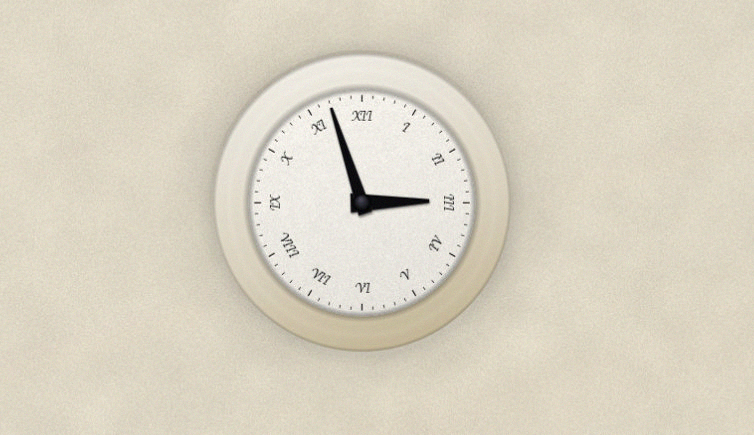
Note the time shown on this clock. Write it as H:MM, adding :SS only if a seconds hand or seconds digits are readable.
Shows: 2:57
